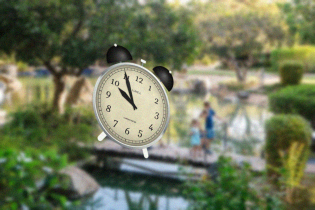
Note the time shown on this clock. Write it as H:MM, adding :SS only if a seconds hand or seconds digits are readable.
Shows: 9:55
